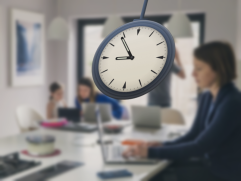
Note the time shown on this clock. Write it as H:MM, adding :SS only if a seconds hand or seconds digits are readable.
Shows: 8:54
